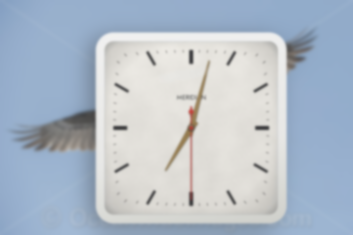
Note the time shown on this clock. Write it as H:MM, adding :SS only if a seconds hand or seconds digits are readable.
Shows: 7:02:30
